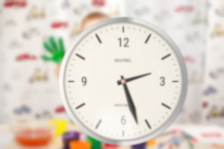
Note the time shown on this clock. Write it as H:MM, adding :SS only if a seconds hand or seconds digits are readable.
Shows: 2:27
